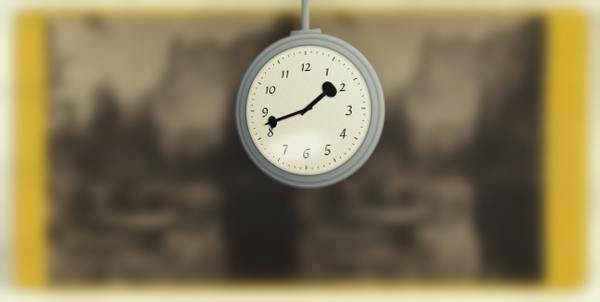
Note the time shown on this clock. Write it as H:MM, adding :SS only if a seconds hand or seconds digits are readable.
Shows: 1:42
